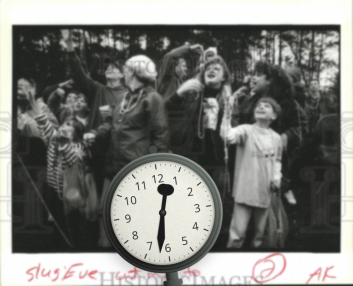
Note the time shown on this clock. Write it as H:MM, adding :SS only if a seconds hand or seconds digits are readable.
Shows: 12:32
